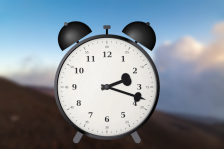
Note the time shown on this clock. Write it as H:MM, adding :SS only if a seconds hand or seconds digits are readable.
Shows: 2:18
